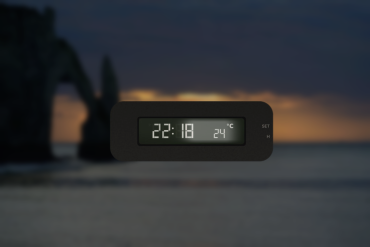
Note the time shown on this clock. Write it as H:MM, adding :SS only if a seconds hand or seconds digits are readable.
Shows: 22:18
